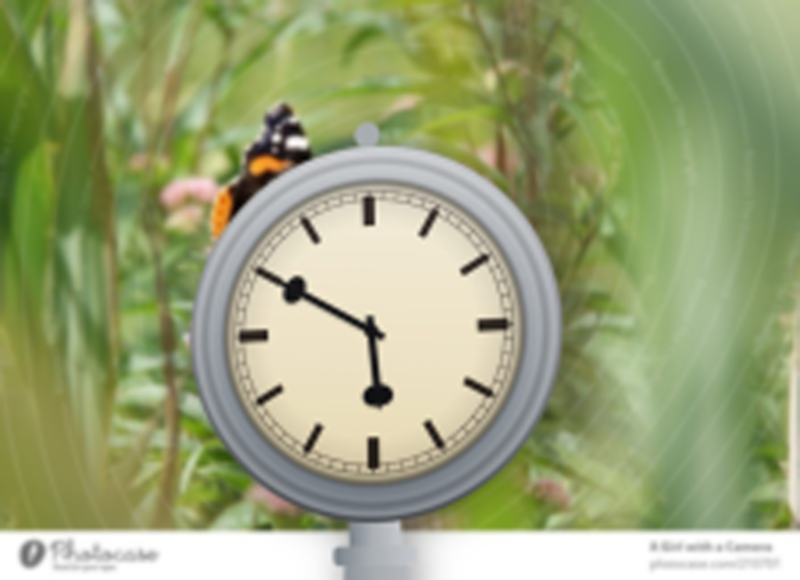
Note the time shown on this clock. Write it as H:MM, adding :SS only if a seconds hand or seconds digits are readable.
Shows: 5:50
